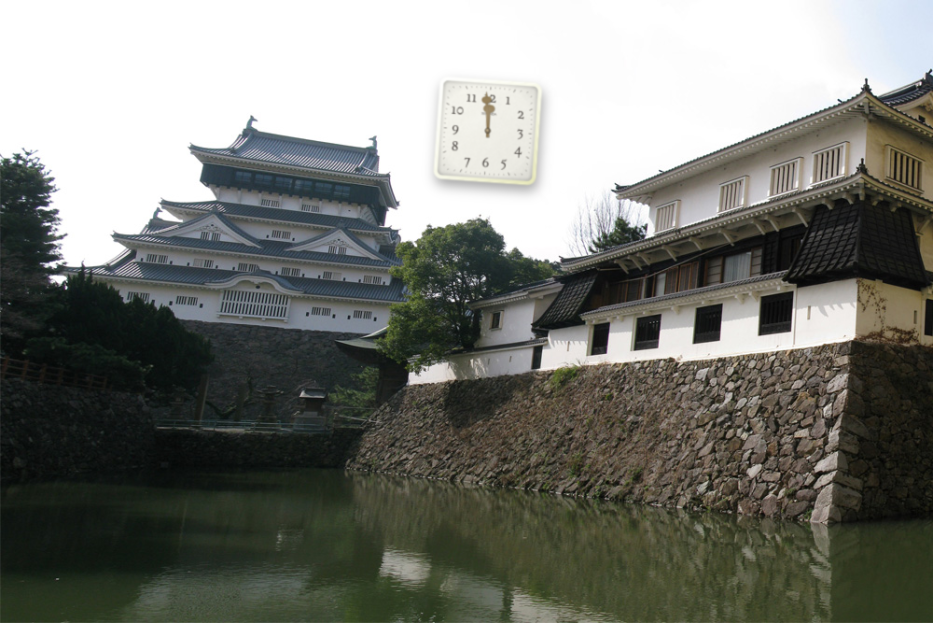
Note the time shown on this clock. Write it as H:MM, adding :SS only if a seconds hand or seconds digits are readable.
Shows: 11:59
